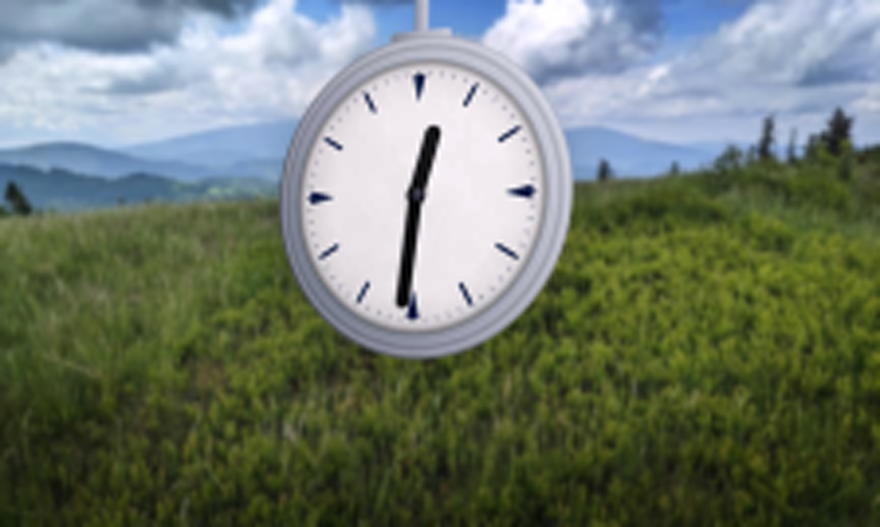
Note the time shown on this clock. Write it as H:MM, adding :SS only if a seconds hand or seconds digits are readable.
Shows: 12:31
